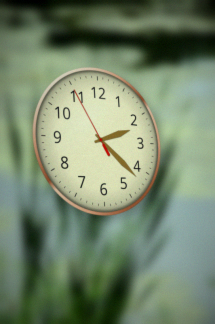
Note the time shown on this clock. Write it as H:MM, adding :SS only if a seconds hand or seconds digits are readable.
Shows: 2:21:55
